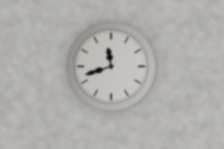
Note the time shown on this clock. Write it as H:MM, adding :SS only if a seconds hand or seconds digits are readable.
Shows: 11:42
